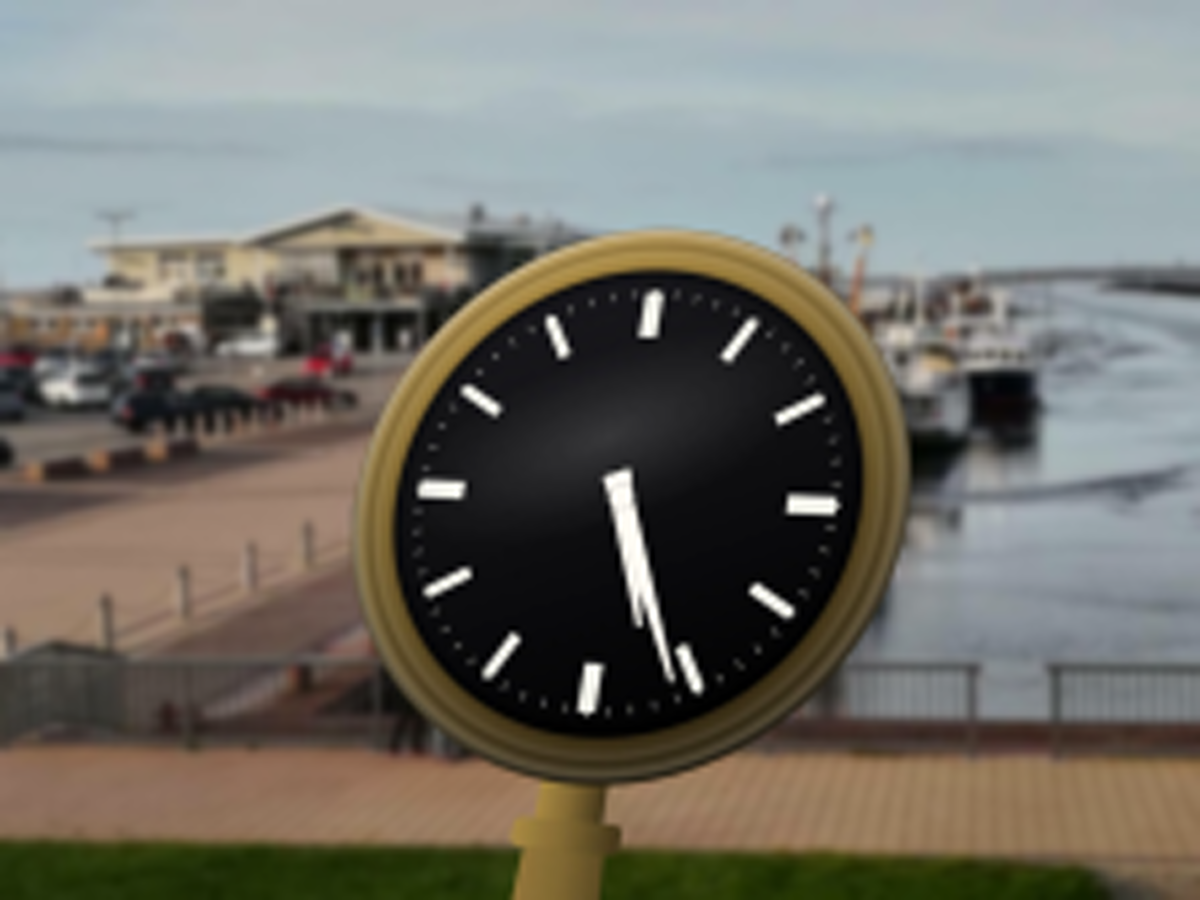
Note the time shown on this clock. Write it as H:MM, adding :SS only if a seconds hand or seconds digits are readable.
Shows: 5:26
